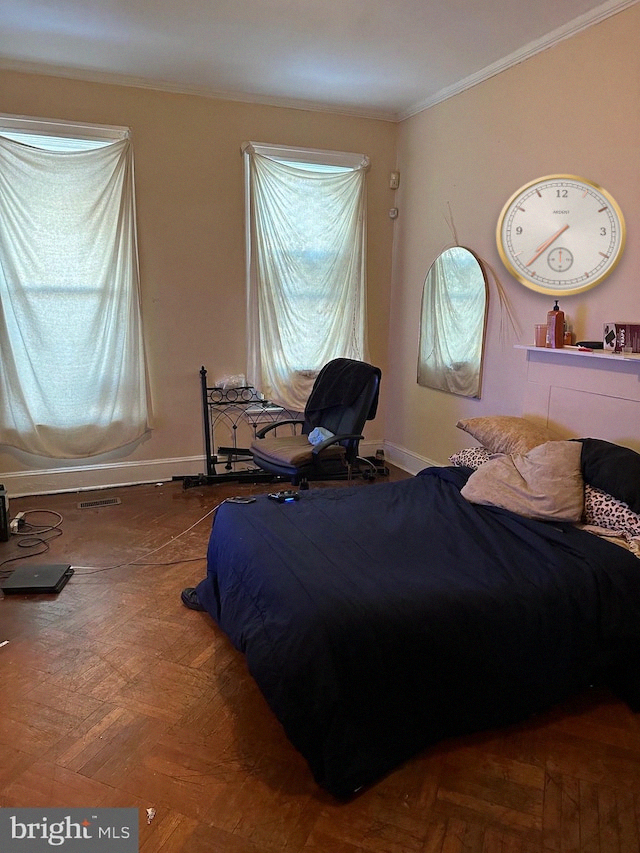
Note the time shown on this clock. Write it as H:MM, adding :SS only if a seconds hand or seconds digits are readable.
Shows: 7:37
